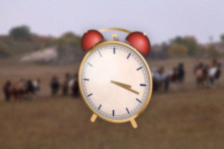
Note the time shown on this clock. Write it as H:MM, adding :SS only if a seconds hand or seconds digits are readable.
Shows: 3:18
